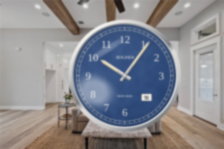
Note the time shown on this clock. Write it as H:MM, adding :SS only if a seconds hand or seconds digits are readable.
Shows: 10:06
